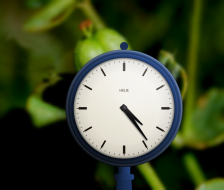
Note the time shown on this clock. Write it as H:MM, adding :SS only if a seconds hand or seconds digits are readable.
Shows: 4:24
